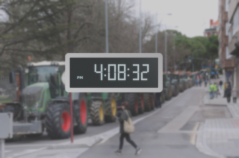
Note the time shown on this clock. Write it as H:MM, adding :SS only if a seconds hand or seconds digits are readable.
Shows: 4:08:32
